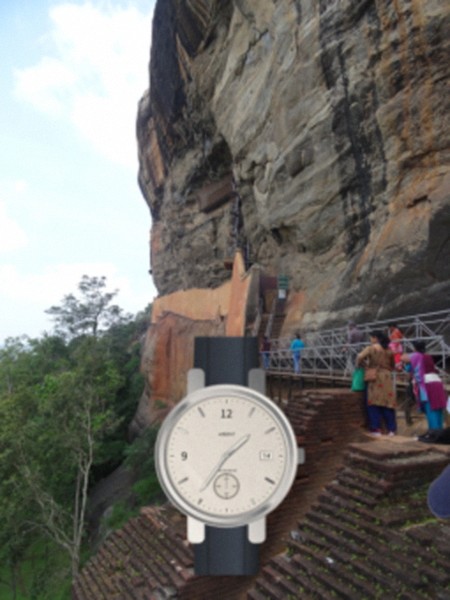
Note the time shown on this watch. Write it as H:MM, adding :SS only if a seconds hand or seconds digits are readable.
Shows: 1:36
